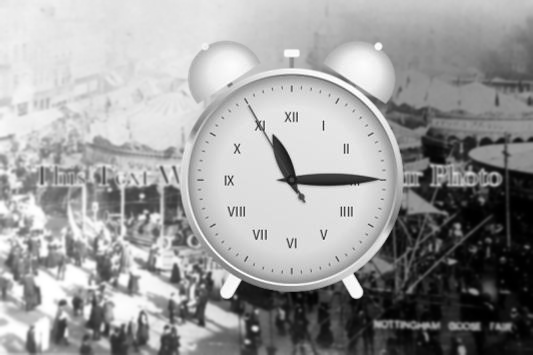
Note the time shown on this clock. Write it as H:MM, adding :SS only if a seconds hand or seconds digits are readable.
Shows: 11:14:55
